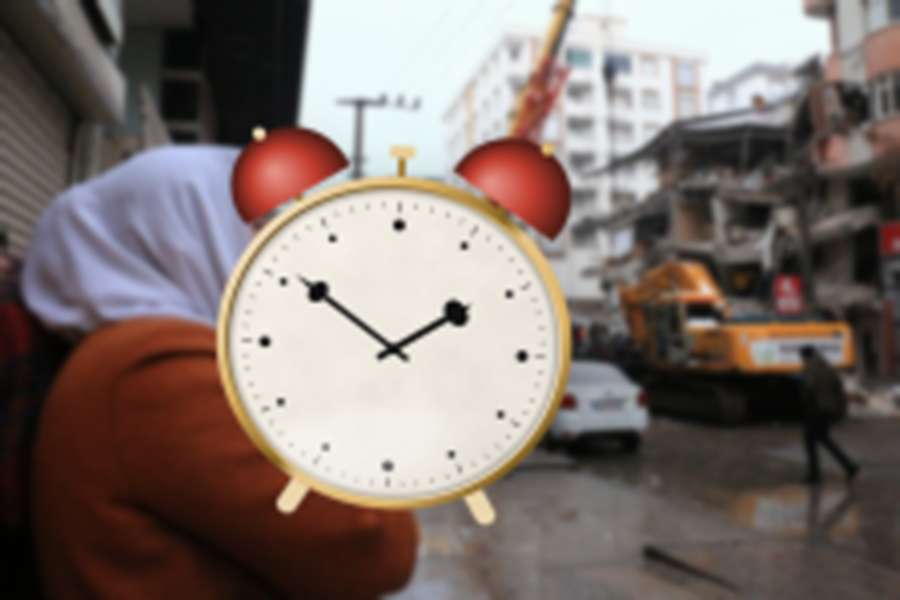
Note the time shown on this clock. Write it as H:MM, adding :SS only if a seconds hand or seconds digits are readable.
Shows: 1:51
